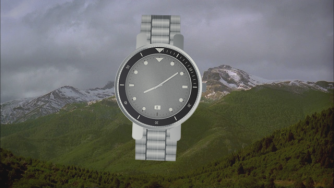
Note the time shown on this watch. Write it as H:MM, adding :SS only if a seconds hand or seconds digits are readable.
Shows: 8:09
